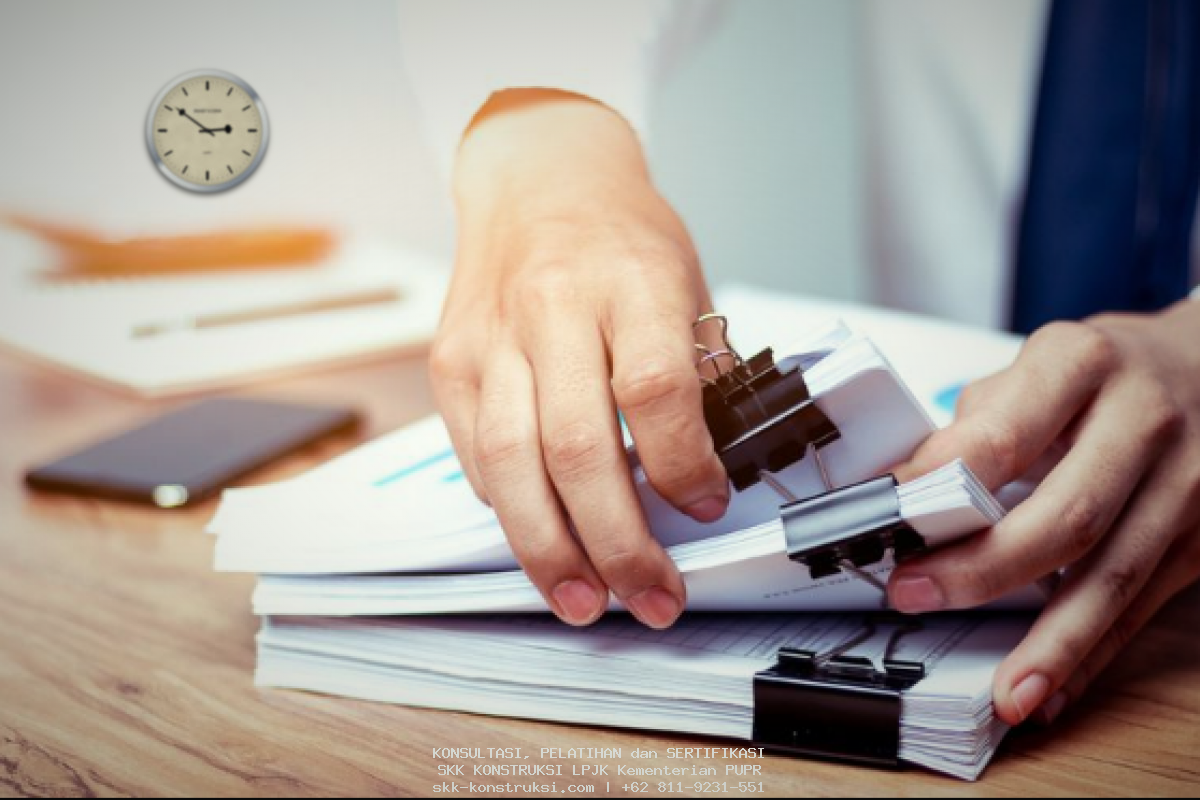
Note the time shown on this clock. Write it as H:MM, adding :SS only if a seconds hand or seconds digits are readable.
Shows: 2:51
